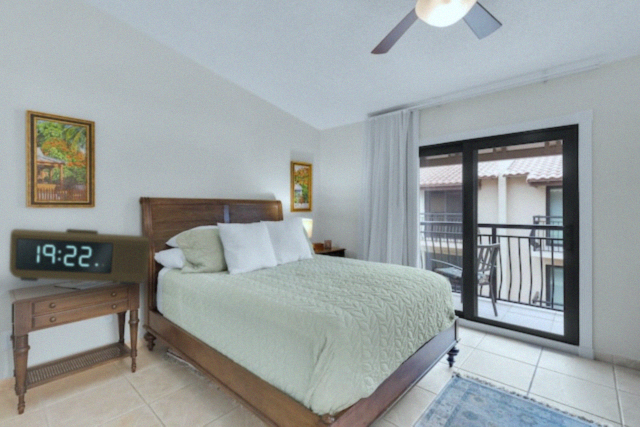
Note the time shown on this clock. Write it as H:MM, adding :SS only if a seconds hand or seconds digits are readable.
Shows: 19:22
